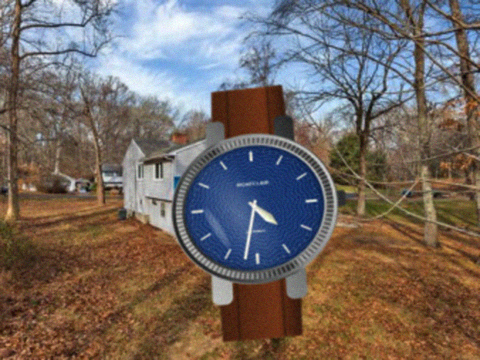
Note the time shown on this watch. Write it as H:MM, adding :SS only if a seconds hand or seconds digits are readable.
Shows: 4:32
